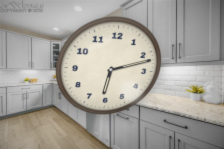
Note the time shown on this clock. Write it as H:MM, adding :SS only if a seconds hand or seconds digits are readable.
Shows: 6:12
